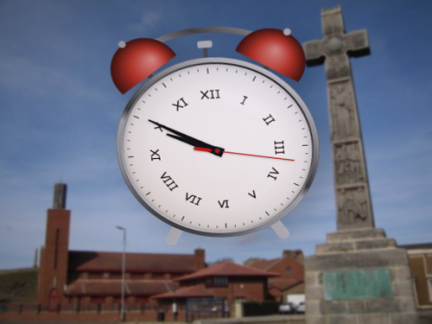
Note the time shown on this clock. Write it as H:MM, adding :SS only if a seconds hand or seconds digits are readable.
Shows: 9:50:17
